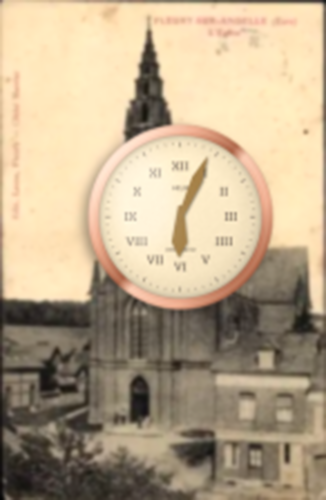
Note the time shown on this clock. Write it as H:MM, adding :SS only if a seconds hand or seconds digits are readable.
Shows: 6:04
